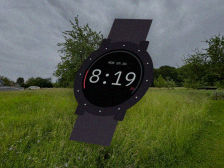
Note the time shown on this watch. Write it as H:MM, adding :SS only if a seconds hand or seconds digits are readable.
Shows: 8:19
